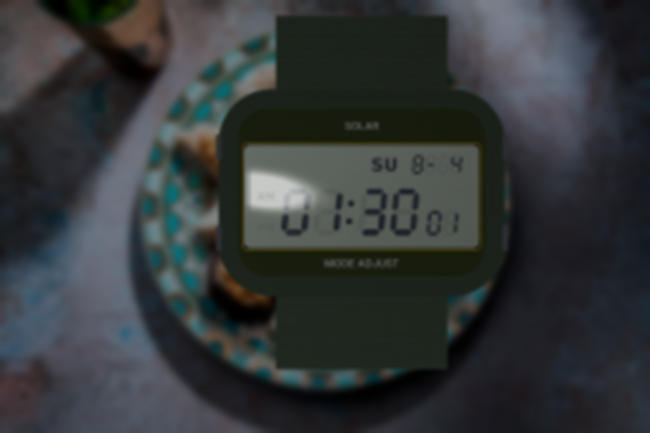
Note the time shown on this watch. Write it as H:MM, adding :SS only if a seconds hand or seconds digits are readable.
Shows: 1:30:01
